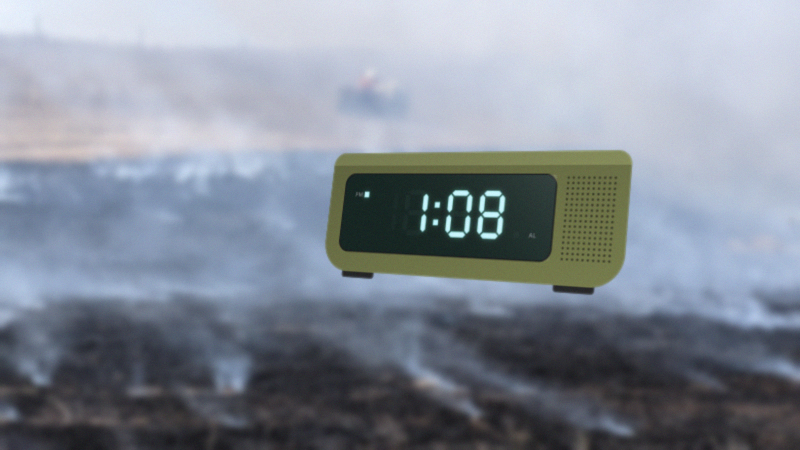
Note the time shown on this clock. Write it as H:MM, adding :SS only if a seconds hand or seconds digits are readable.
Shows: 1:08
